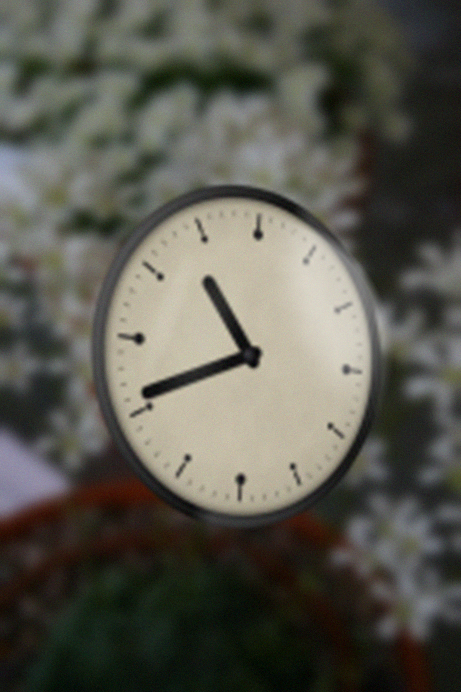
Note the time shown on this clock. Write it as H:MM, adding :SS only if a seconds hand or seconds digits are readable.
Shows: 10:41
